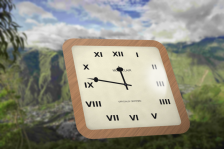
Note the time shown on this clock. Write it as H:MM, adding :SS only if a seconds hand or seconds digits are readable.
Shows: 11:47
